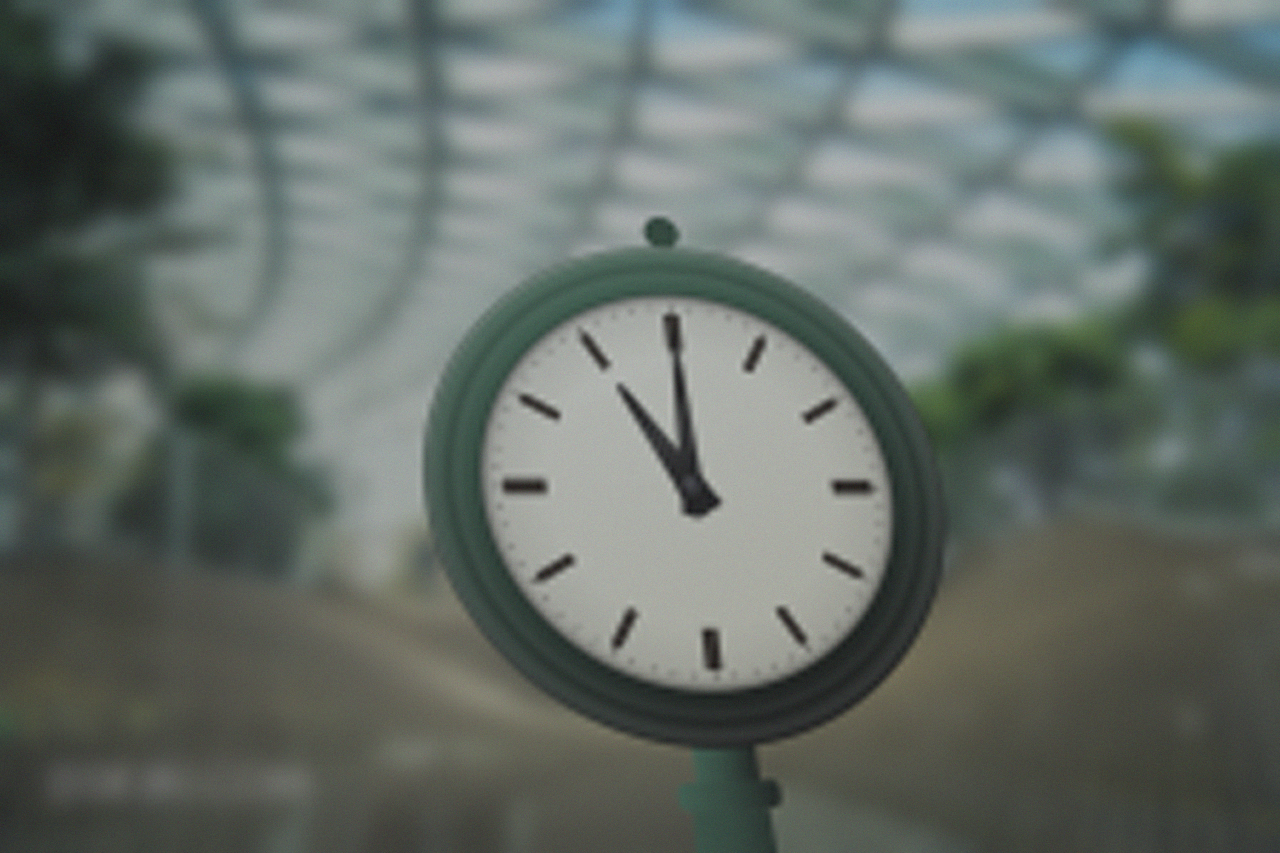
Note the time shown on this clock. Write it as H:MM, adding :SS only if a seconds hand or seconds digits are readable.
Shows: 11:00
